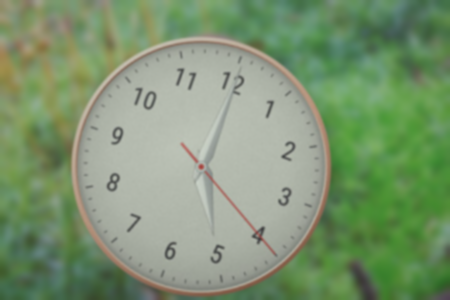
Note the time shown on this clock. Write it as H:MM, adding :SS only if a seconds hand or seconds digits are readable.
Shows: 5:00:20
